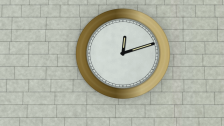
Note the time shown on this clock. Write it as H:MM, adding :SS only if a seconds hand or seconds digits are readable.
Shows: 12:12
